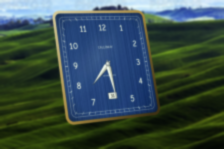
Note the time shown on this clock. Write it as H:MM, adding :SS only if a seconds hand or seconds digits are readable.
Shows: 7:29
